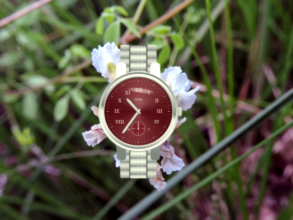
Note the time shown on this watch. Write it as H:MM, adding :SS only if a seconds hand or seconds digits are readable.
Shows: 10:36
